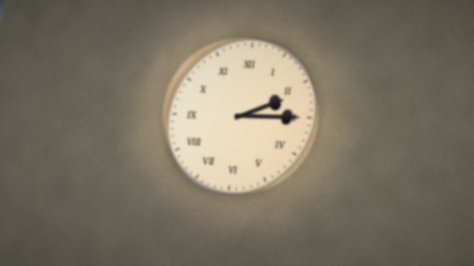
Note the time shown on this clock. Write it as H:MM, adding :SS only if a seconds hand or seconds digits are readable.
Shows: 2:15
